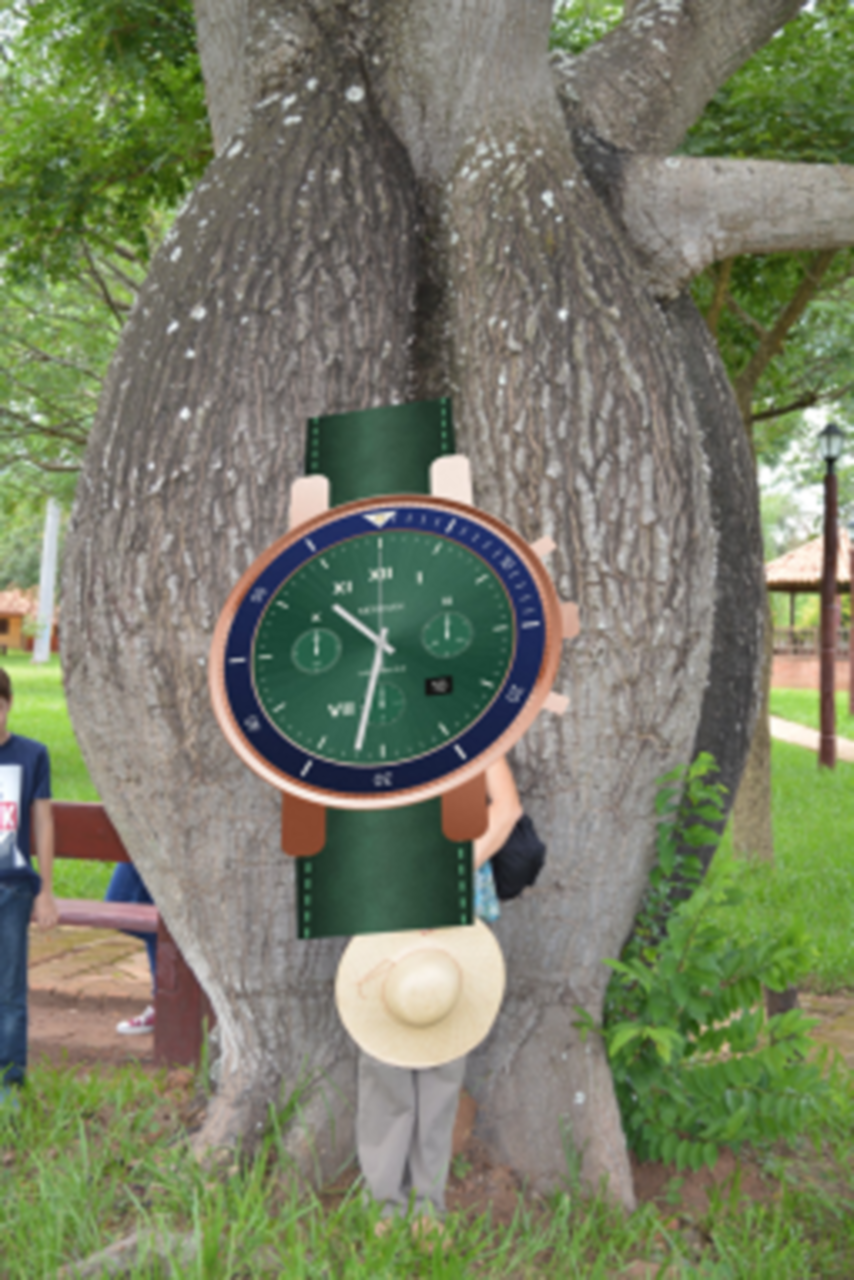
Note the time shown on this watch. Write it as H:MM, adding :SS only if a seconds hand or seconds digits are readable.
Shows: 10:32
